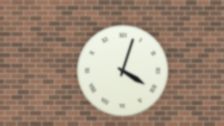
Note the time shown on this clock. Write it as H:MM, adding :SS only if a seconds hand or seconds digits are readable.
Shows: 4:03
